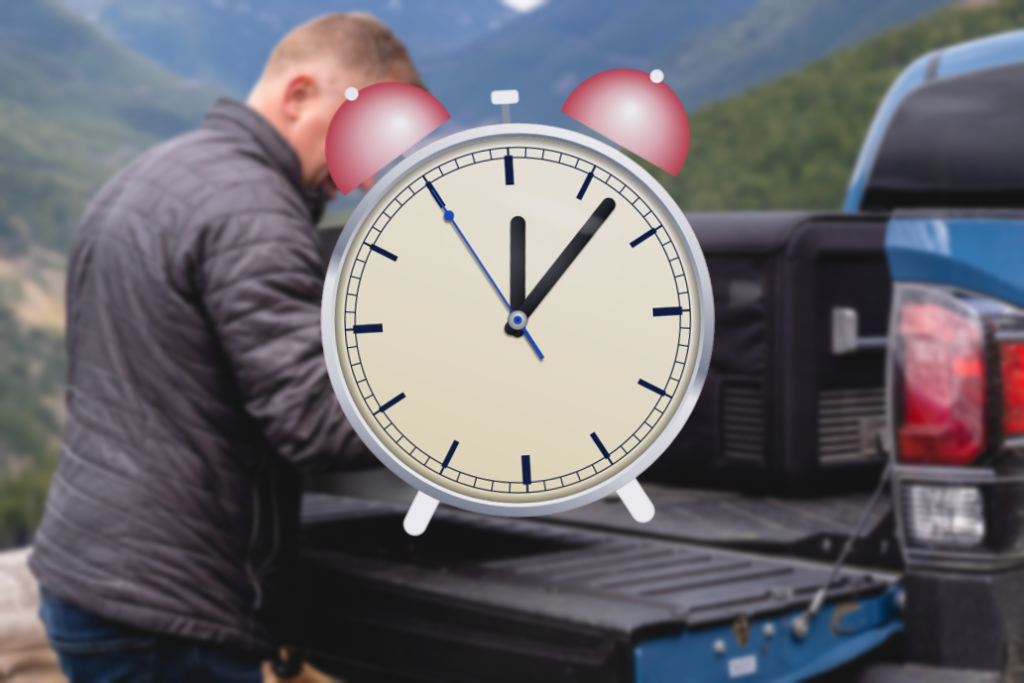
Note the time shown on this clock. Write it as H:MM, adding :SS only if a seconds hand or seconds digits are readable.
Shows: 12:06:55
